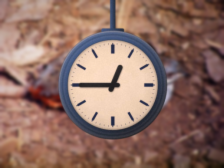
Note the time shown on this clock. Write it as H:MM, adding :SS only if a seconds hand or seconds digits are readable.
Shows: 12:45
